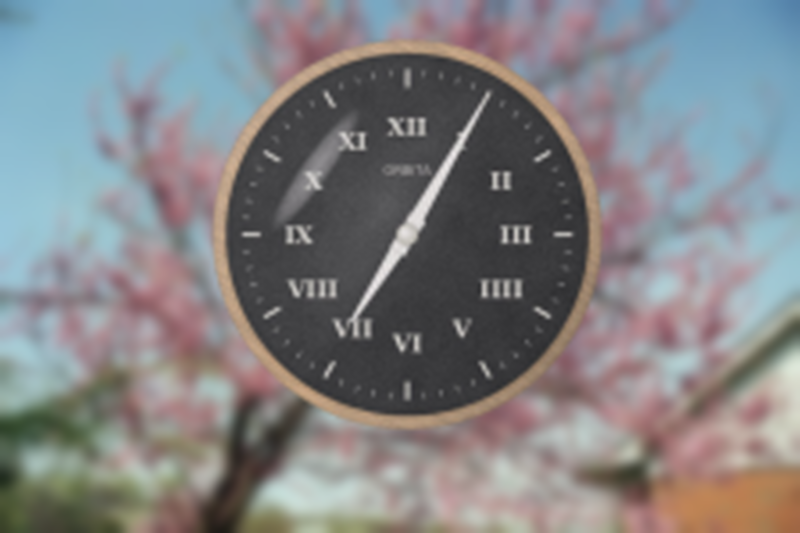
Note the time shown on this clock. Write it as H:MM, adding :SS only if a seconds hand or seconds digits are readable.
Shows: 7:05
